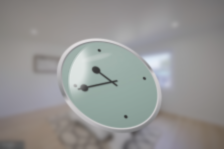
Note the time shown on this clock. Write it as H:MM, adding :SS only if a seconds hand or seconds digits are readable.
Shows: 10:44
